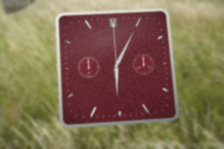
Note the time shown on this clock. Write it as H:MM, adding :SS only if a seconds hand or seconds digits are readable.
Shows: 6:05
